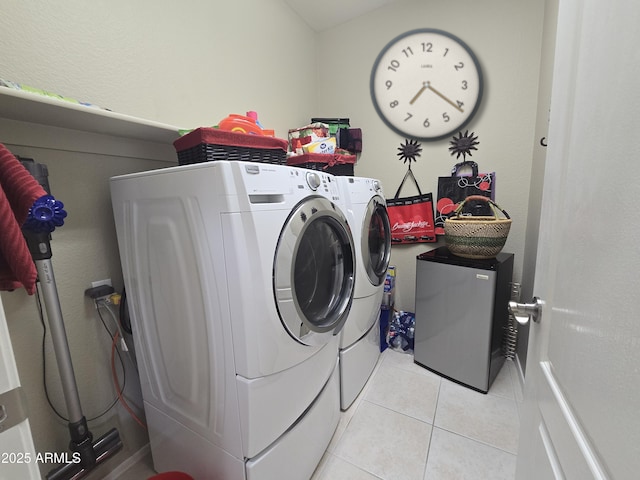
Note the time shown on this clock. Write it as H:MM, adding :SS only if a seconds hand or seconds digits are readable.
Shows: 7:21
